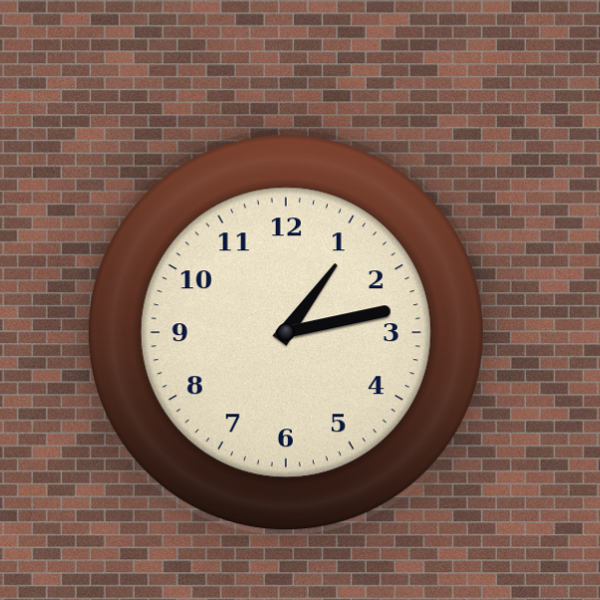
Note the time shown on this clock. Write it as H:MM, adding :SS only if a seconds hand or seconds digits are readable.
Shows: 1:13
